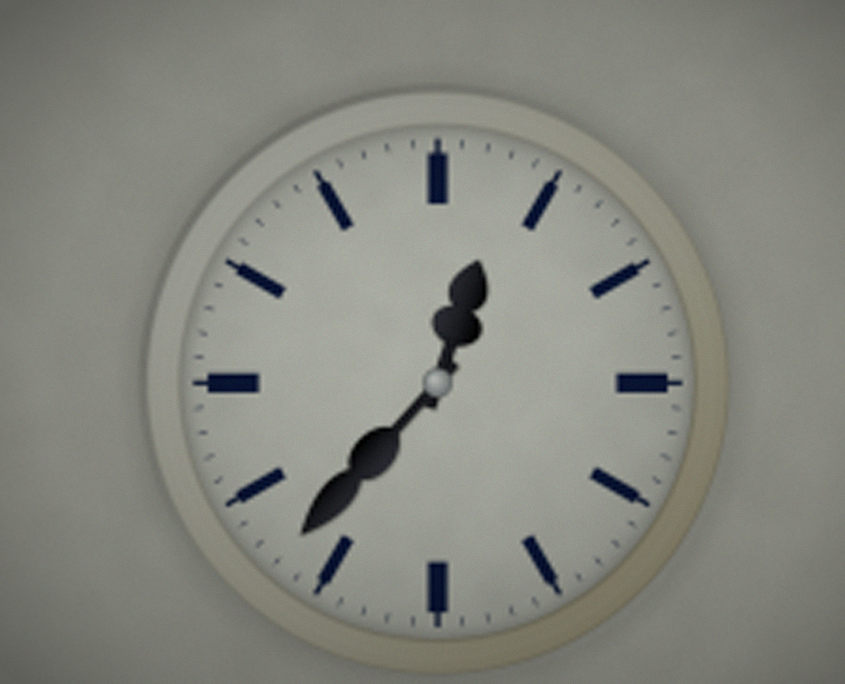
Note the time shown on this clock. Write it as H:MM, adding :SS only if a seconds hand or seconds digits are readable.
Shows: 12:37
